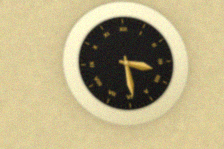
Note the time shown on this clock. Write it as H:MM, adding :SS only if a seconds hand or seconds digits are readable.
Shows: 3:29
